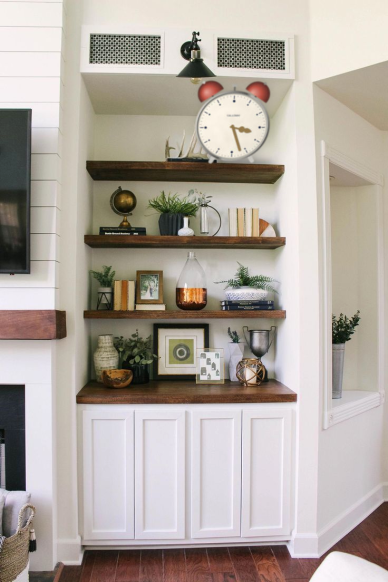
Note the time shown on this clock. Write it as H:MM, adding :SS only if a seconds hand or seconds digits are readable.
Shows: 3:27
